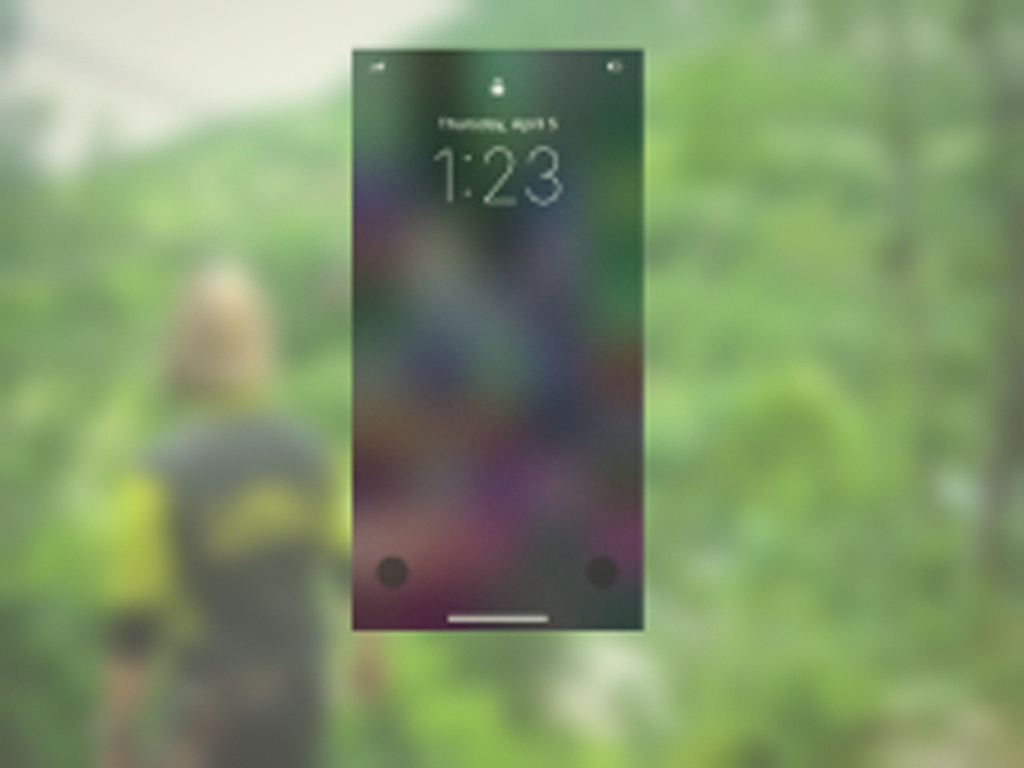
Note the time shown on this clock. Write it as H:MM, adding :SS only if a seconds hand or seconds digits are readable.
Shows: 1:23
